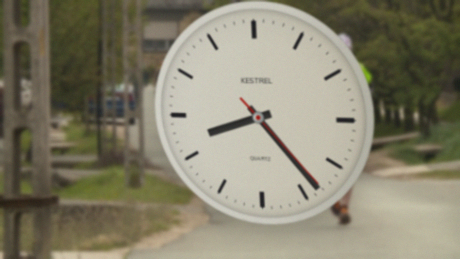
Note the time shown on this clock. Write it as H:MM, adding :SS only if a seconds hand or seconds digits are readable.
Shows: 8:23:23
